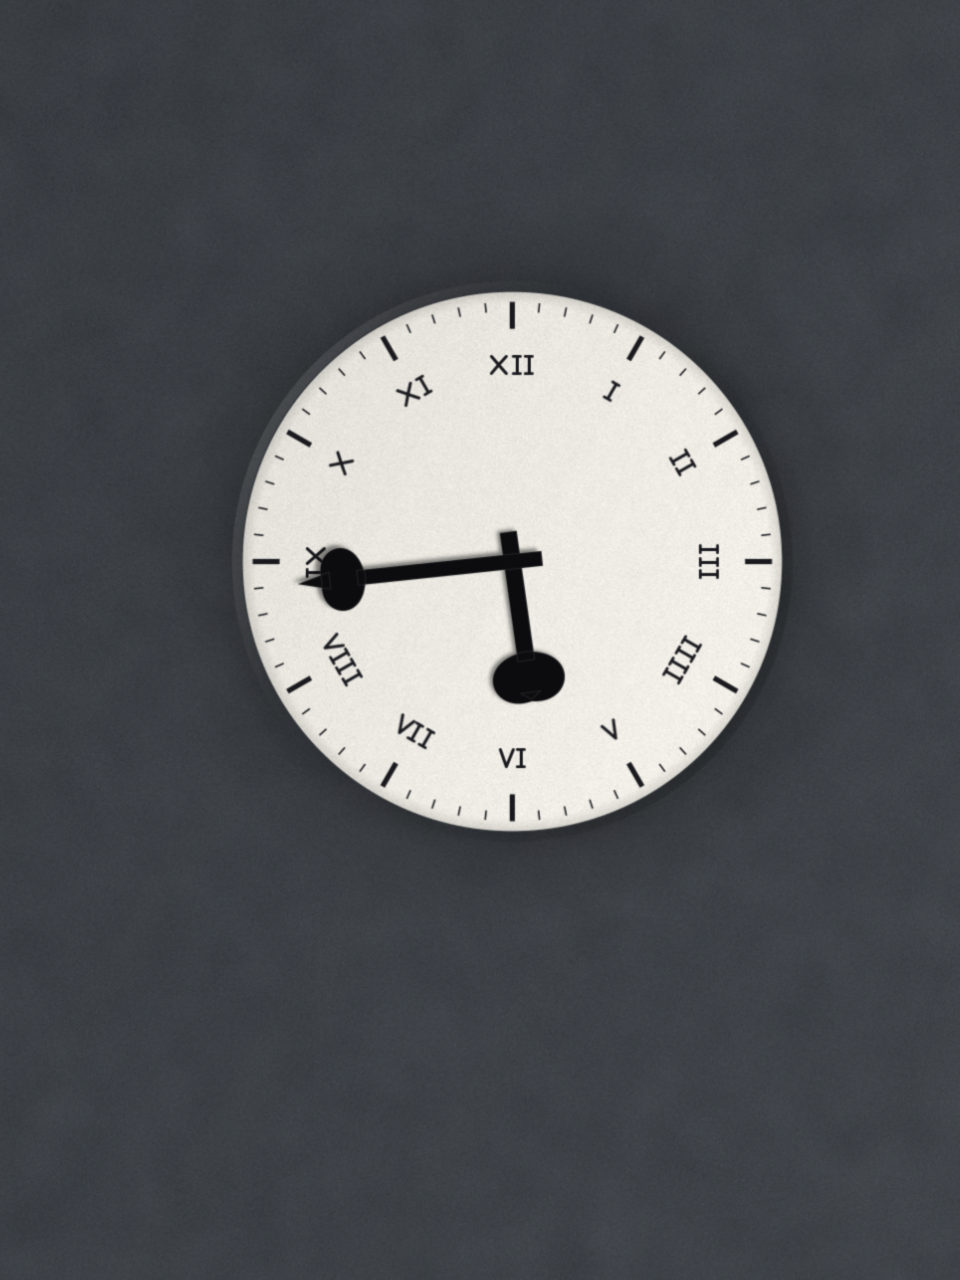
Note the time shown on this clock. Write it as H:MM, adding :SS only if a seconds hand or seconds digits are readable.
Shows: 5:44
